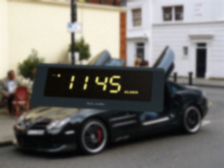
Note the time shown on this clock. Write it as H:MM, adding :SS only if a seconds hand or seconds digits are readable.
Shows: 11:45
